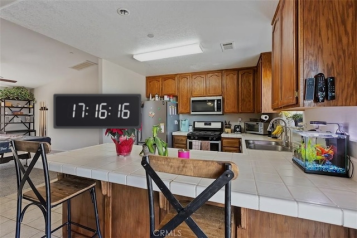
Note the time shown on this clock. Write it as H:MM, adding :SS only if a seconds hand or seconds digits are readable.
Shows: 17:16:16
